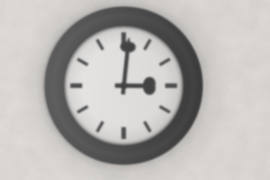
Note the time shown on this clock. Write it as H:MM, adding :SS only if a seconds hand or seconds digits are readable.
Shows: 3:01
